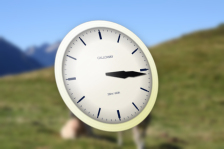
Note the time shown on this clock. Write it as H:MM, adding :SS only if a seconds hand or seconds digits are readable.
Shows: 3:16
